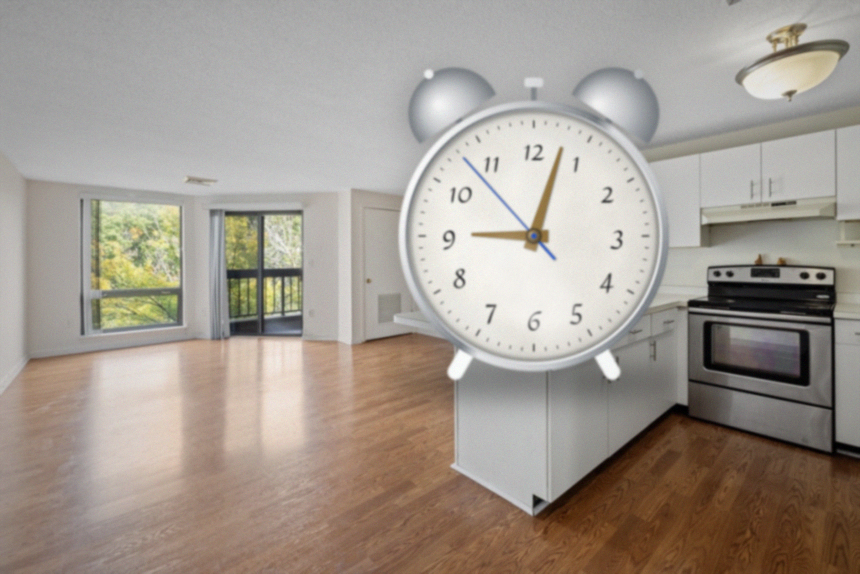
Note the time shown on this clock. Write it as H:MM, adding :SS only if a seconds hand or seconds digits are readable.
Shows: 9:02:53
